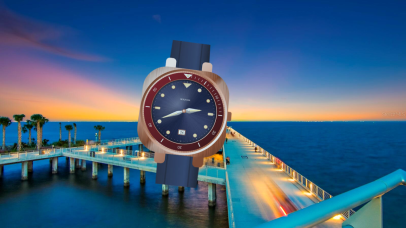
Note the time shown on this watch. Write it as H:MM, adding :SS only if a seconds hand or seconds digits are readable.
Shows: 2:41
